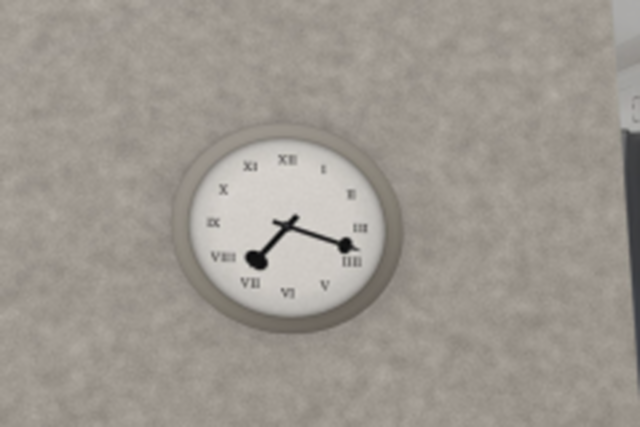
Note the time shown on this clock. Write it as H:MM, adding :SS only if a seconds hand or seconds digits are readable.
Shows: 7:18
